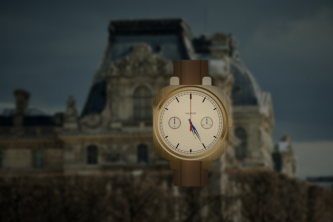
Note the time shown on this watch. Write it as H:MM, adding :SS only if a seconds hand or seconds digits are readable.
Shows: 5:25
